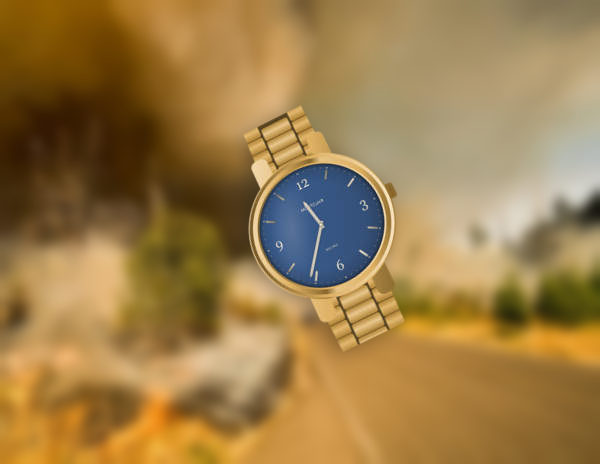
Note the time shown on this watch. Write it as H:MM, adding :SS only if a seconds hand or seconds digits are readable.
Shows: 11:36
